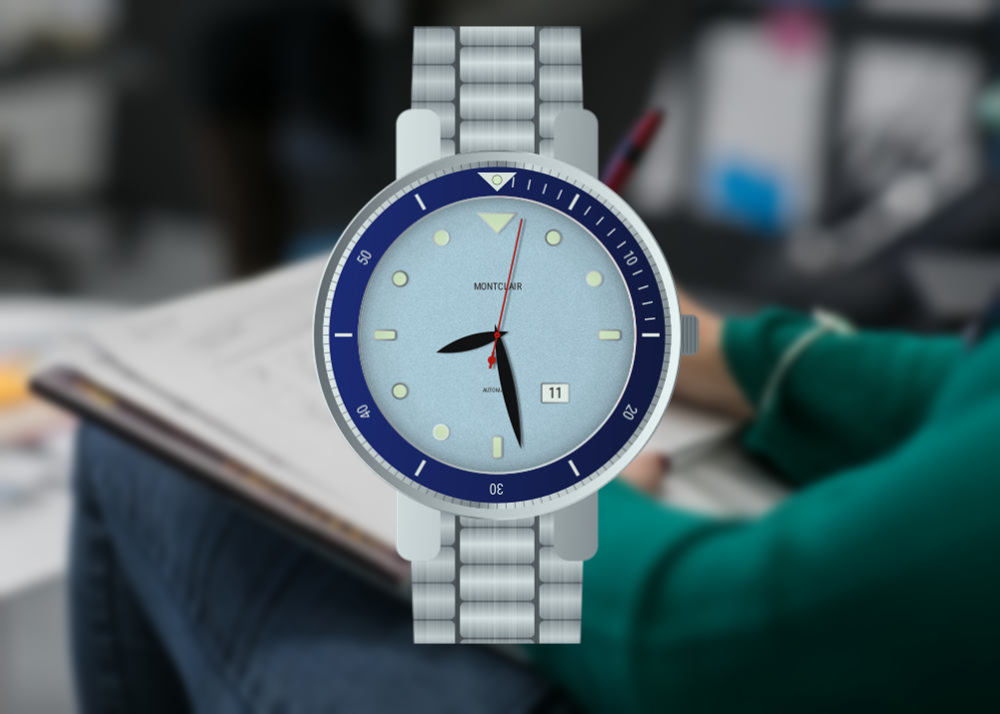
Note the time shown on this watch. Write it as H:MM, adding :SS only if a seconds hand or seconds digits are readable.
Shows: 8:28:02
